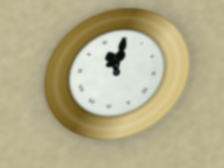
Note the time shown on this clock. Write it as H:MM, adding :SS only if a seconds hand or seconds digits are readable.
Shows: 11:00
